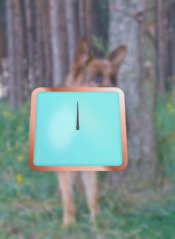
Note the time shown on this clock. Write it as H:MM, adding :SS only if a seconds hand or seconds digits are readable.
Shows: 12:00
